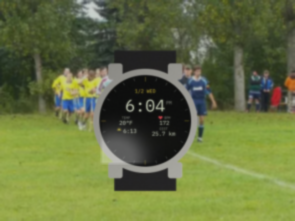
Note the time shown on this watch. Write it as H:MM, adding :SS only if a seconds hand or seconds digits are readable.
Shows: 6:04
